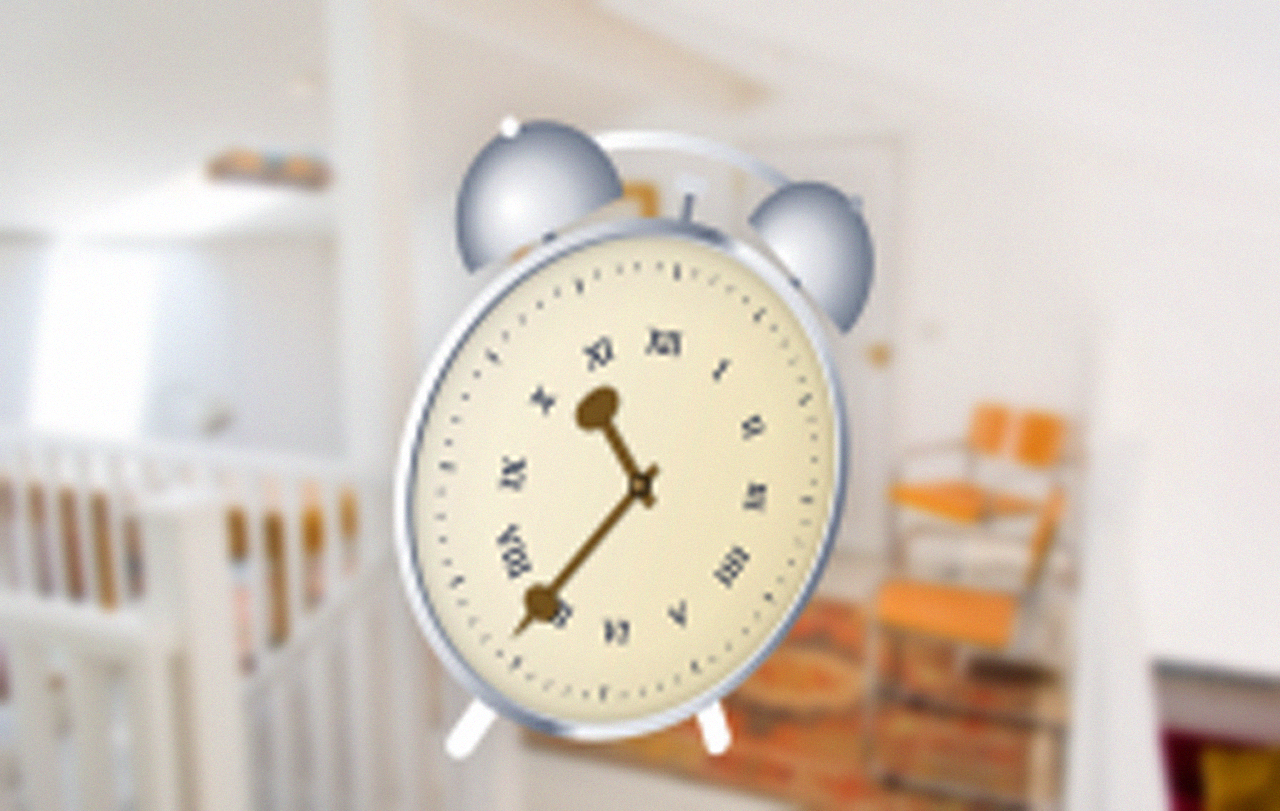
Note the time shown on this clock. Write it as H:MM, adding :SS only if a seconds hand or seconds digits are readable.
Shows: 10:36
